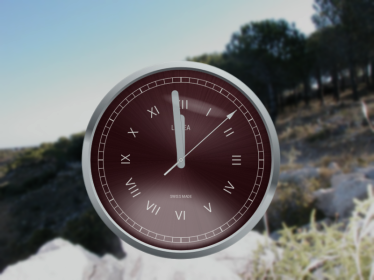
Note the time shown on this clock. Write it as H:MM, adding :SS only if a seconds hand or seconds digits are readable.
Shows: 11:59:08
